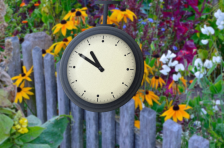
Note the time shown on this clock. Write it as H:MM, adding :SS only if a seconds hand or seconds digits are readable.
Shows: 10:50
